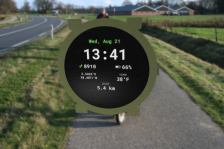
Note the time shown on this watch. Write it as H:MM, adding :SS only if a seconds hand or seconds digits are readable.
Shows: 13:41
